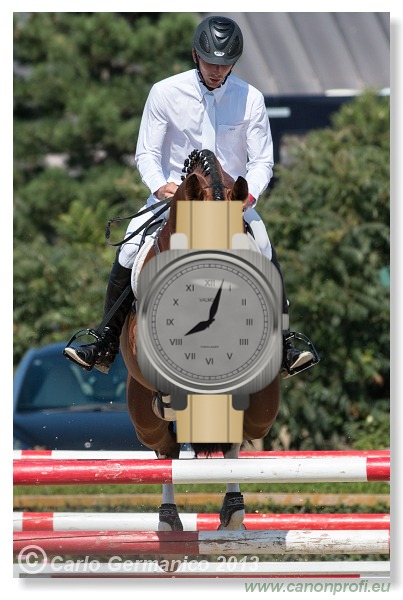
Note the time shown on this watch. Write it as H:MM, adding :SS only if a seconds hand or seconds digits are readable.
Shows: 8:03
